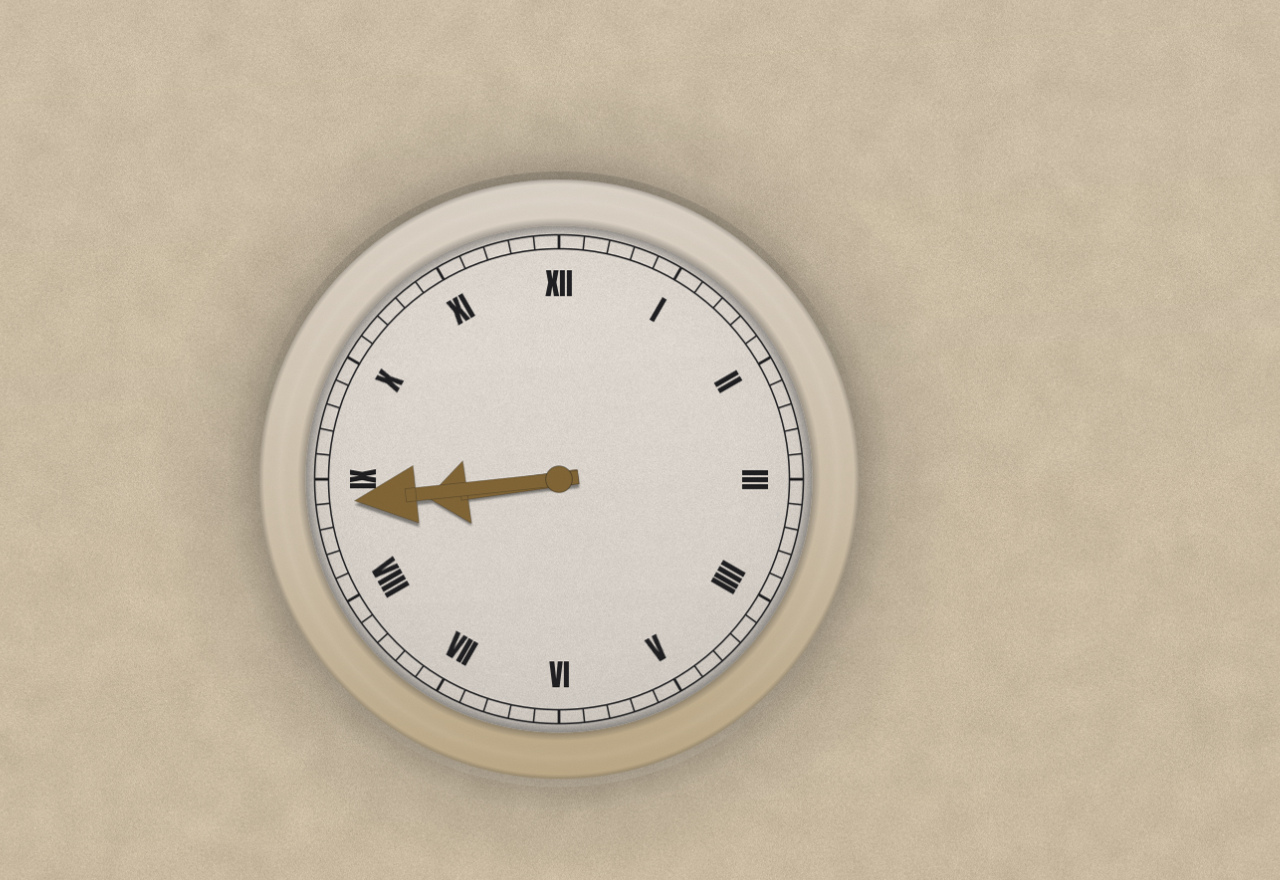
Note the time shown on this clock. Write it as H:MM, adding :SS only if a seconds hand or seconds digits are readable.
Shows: 8:44
